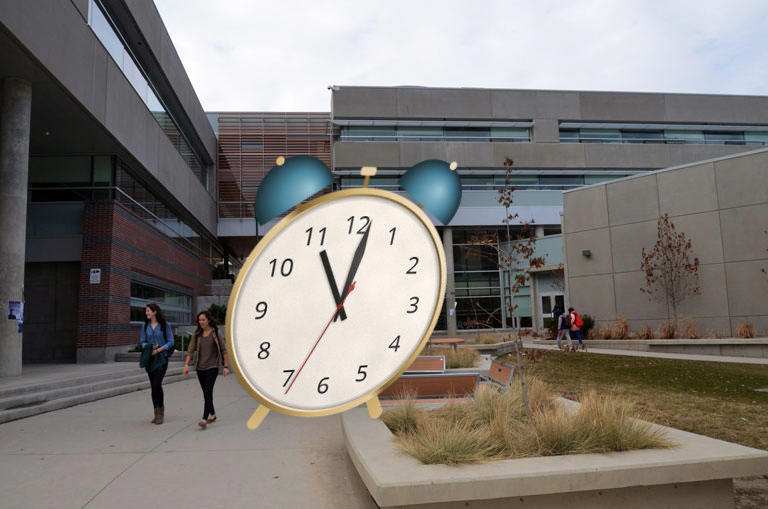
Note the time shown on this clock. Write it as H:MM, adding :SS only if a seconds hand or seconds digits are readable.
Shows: 11:01:34
